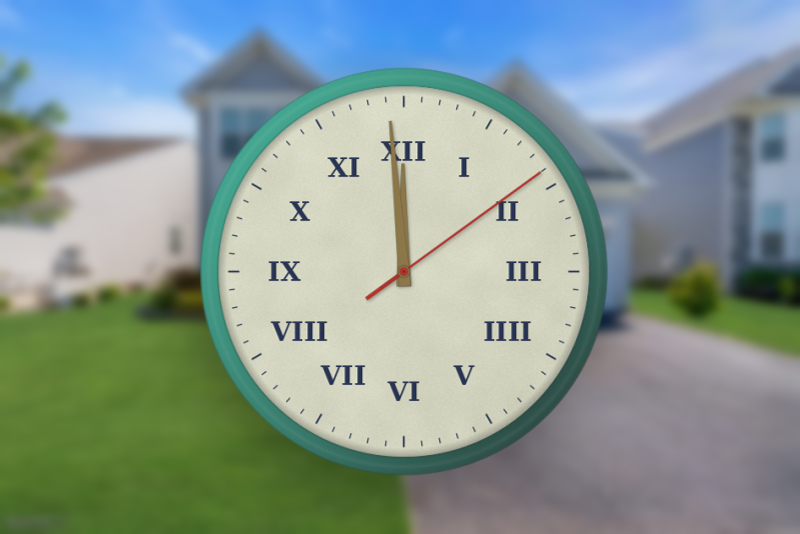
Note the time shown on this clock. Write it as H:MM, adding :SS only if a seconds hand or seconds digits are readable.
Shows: 11:59:09
